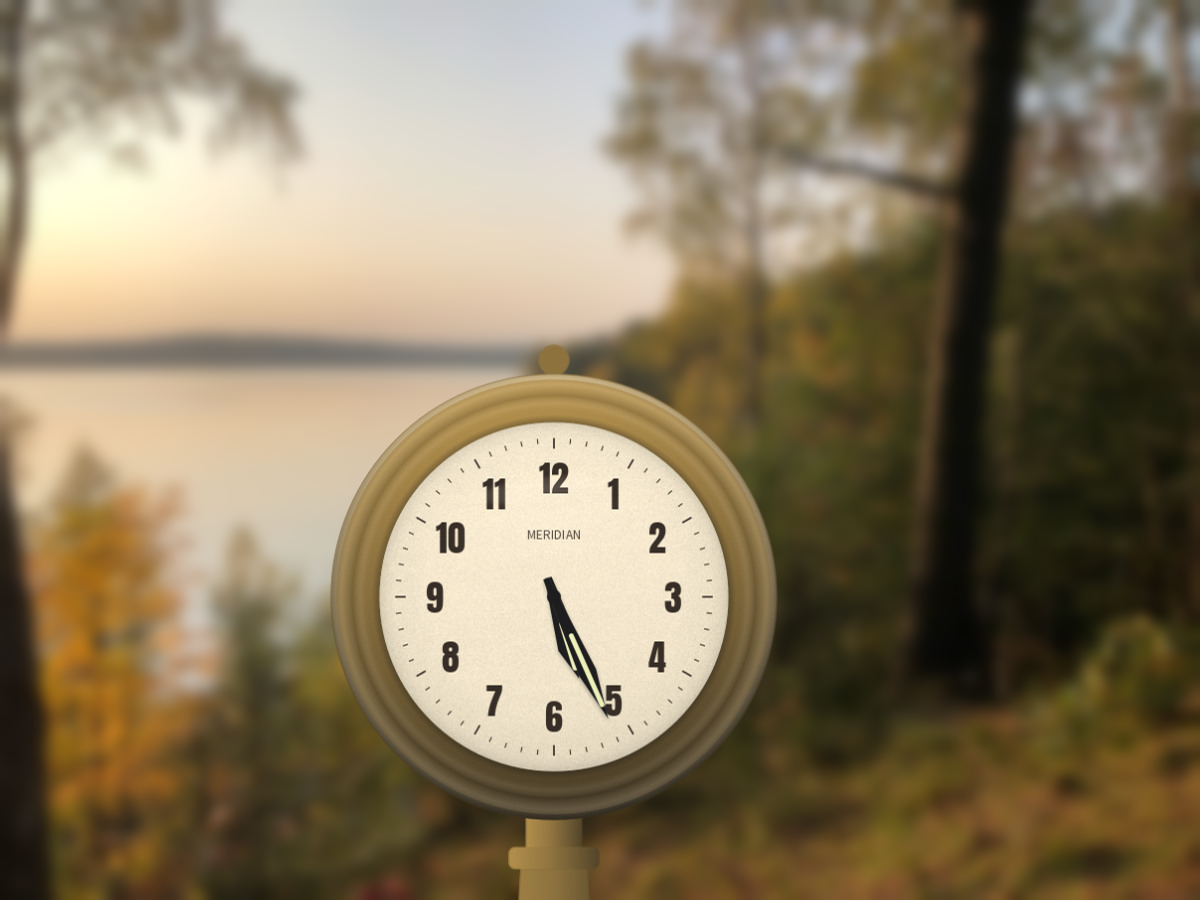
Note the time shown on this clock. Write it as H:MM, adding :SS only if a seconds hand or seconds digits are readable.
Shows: 5:26
